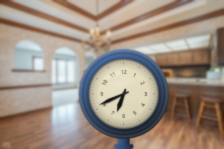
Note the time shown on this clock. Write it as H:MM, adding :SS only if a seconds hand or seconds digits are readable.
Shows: 6:41
